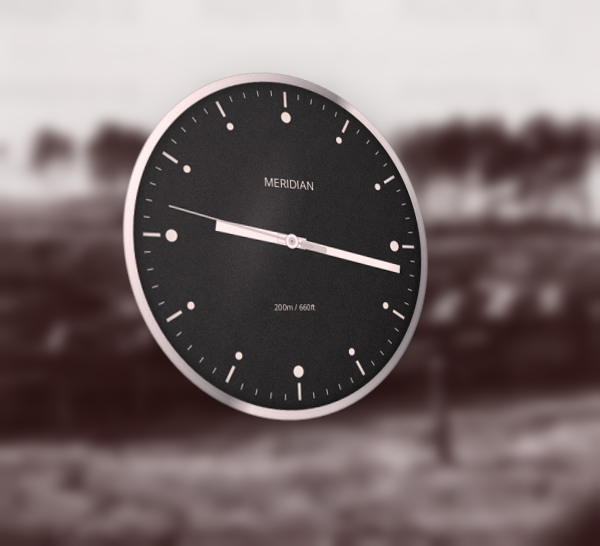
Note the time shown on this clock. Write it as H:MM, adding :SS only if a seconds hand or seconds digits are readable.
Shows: 9:16:47
